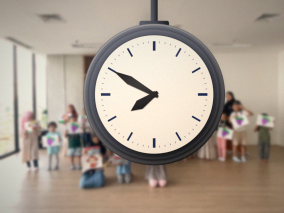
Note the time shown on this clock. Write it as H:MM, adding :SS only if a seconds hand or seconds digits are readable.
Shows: 7:50
